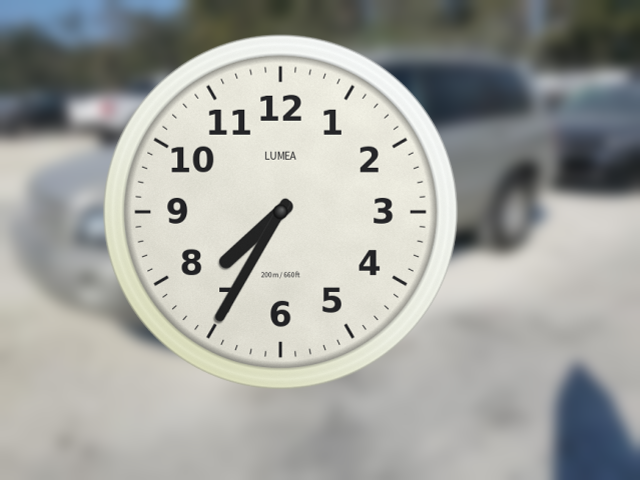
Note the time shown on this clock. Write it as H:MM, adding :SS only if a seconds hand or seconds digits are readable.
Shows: 7:35
